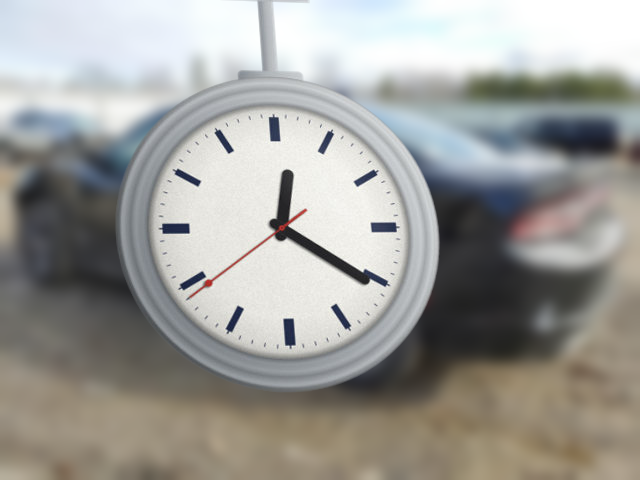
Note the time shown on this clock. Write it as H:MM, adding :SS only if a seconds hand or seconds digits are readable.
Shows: 12:20:39
